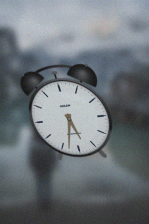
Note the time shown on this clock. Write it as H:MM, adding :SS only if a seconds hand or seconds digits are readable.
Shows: 5:33
